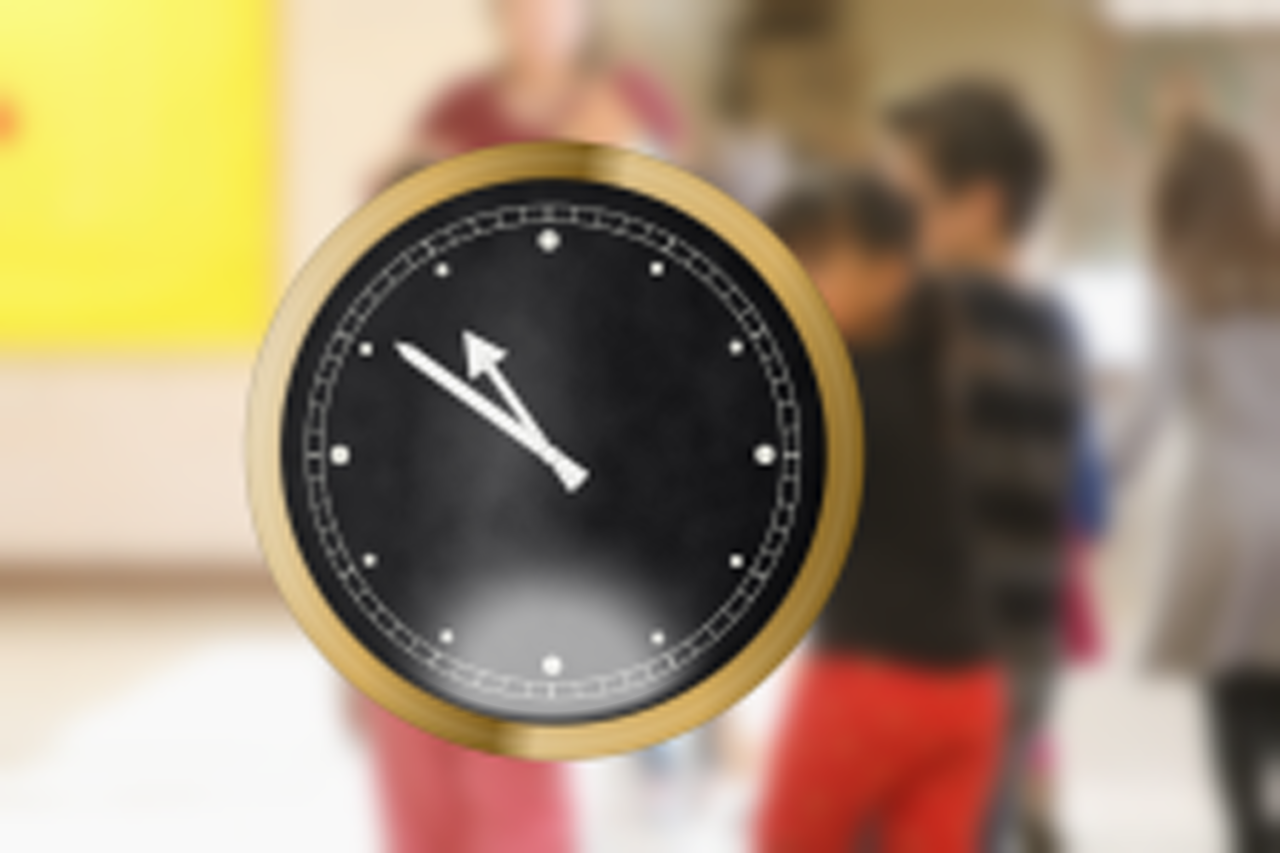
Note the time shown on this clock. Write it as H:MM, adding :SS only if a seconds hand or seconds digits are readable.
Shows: 10:51
